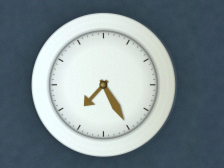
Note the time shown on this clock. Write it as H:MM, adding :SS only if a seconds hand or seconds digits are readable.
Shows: 7:25
